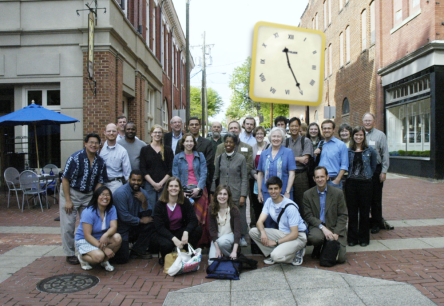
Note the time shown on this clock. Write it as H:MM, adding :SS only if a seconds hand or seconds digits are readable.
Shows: 11:25
